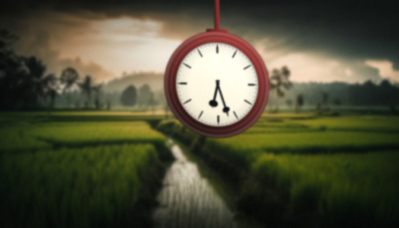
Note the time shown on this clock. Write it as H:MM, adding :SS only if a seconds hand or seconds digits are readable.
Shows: 6:27
